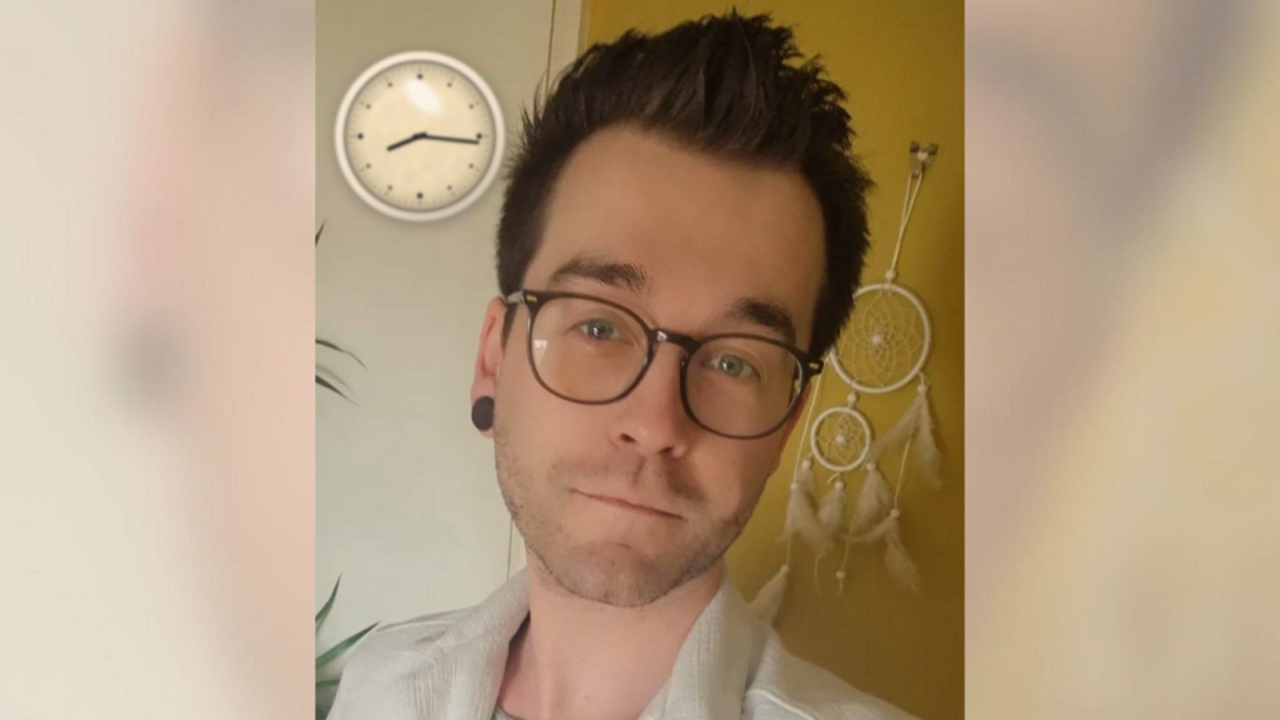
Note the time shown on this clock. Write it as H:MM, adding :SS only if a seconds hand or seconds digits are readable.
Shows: 8:16
